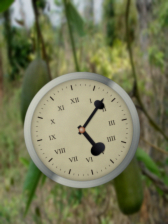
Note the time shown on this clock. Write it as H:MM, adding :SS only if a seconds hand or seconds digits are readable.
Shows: 5:08
